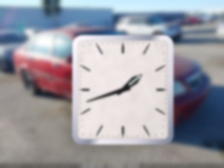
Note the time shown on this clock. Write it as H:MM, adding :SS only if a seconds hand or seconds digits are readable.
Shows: 1:42
